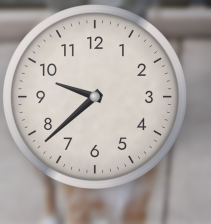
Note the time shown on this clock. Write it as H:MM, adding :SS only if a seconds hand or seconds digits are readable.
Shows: 9:38
